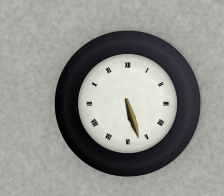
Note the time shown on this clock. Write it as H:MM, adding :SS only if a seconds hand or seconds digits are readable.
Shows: 5:27
